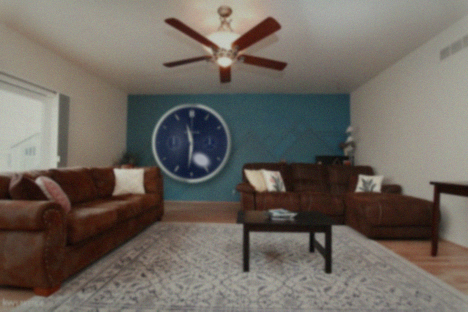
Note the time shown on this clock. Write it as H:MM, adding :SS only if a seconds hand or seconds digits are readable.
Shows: 11:31
